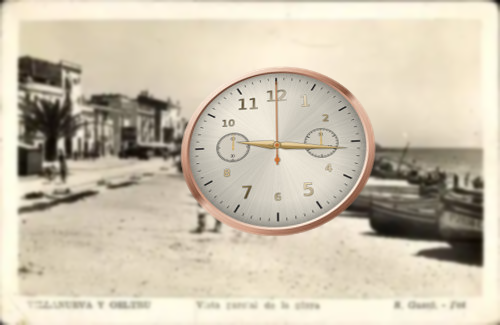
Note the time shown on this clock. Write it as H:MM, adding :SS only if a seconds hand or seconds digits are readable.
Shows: 9:16
